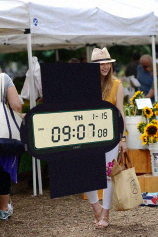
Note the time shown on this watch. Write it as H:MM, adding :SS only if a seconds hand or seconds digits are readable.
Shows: 9:07:08
